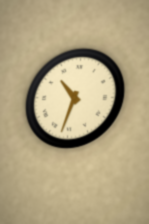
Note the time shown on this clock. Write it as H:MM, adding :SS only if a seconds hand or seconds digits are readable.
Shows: 10:32
